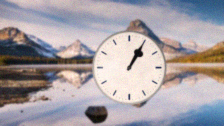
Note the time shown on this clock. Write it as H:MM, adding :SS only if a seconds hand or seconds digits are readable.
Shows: 1:05
